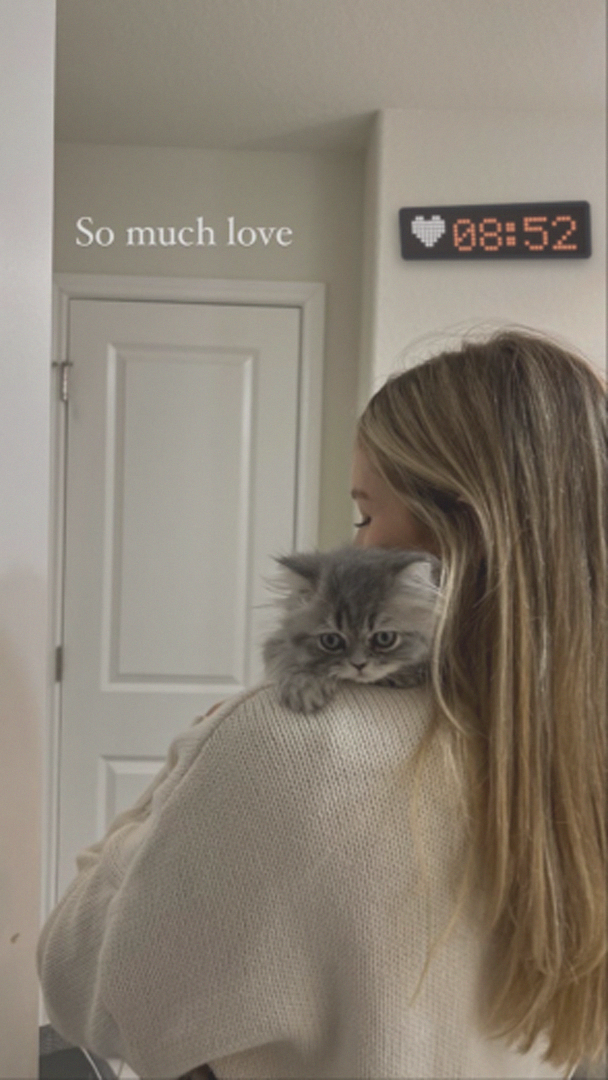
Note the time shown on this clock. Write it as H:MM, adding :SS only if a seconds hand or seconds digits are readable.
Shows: 8:52
